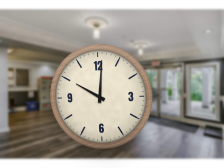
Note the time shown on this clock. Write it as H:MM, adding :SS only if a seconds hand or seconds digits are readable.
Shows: 10:01
